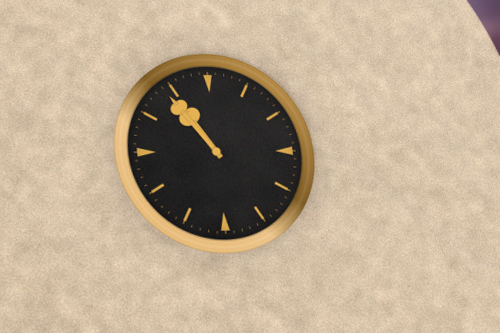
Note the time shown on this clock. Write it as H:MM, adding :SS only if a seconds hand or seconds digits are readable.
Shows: 10:54
